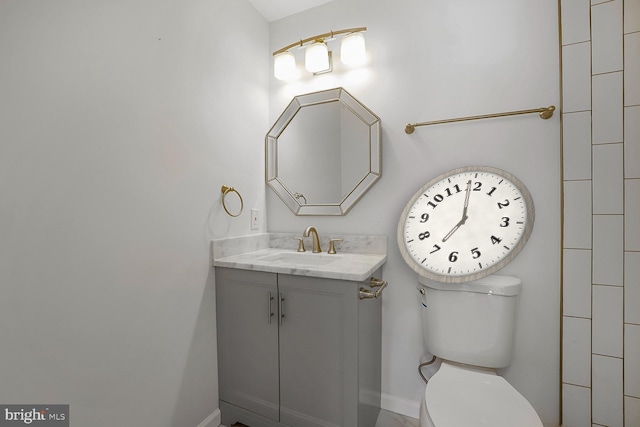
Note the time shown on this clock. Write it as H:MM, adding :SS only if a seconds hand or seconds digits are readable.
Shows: 6:59
